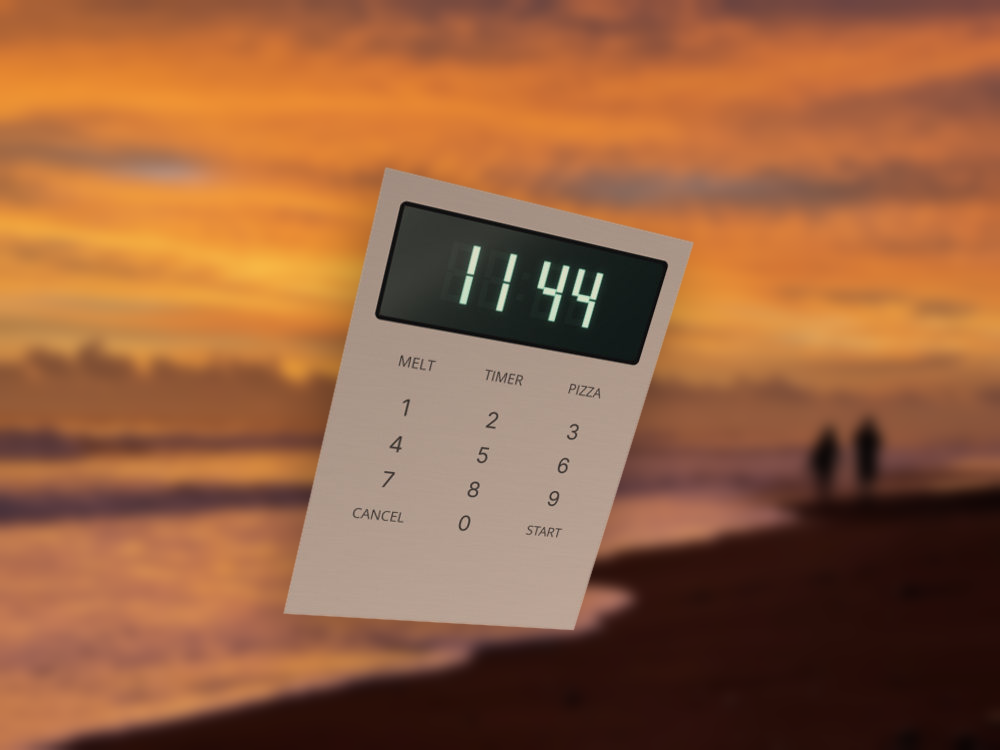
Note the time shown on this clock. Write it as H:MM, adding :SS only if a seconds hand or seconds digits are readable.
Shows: 11:44
